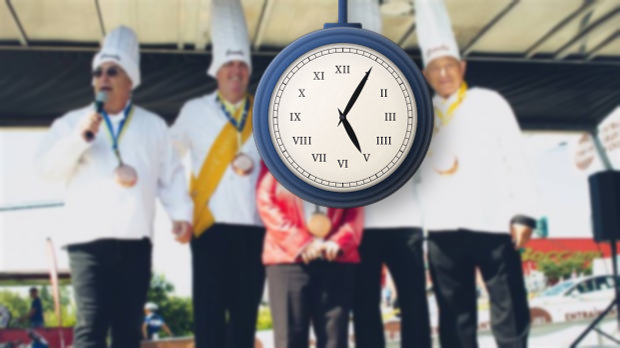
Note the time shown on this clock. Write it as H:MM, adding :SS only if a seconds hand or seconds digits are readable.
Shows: 5:05
